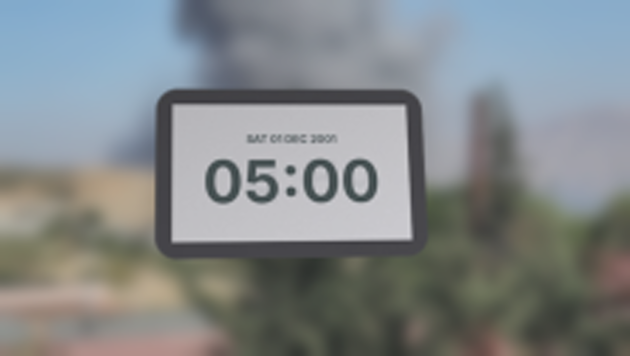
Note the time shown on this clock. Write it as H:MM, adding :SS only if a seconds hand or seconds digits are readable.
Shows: 5:00
